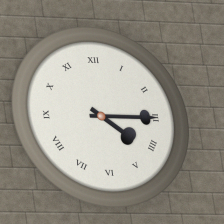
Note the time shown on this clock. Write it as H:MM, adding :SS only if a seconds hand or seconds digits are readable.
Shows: 4:15
